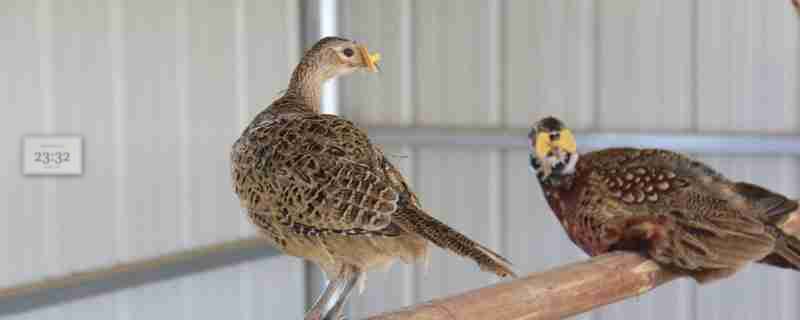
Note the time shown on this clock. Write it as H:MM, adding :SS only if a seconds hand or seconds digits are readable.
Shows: 23:32
